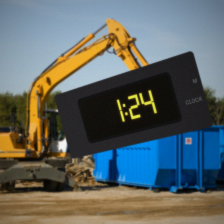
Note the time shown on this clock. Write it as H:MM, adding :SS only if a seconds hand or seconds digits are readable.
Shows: 1:24
